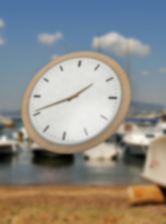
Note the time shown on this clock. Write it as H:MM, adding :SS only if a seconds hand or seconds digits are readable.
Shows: 1:41
